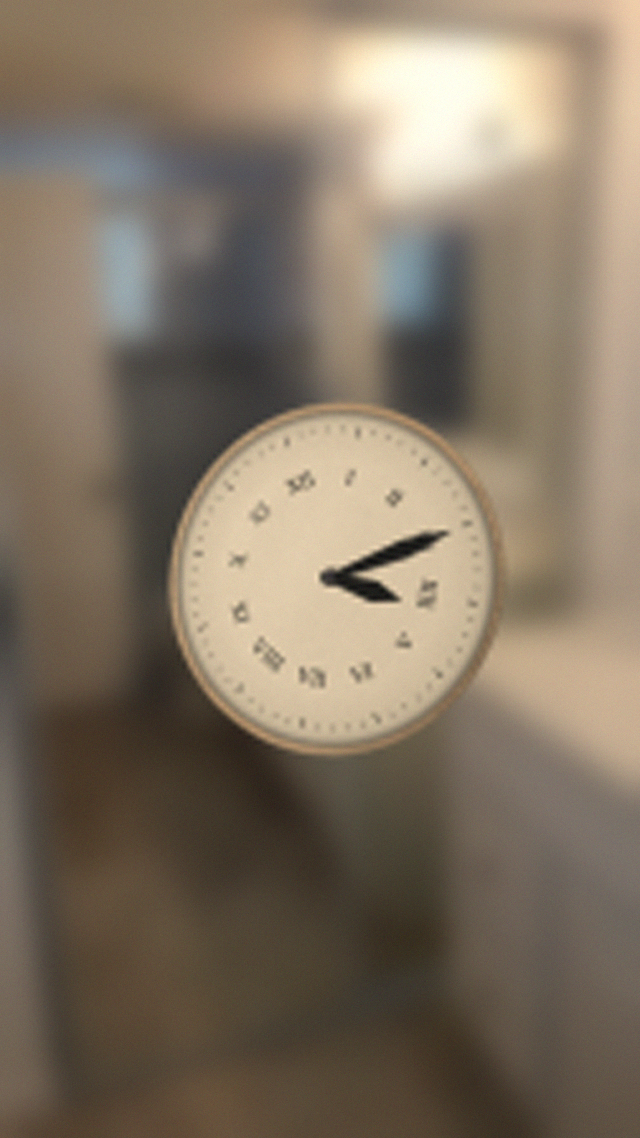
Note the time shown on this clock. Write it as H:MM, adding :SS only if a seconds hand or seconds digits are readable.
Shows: 4:15
